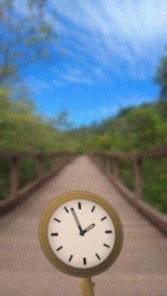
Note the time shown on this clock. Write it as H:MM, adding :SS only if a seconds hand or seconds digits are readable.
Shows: 1:57
